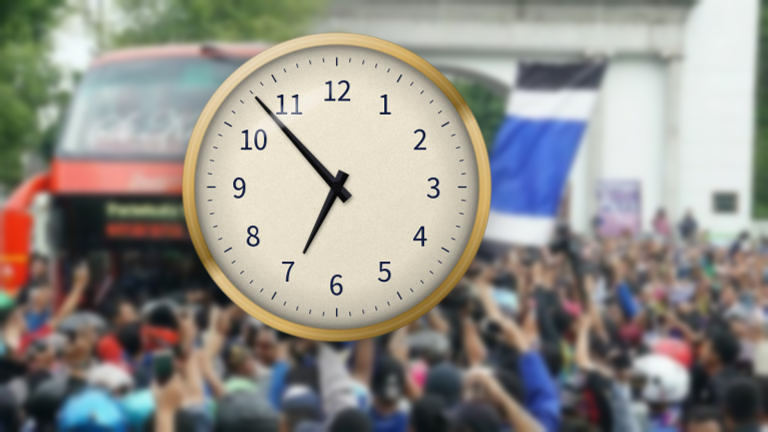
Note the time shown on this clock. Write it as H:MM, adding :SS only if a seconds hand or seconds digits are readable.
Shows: 6:53
